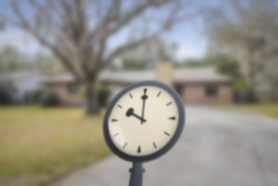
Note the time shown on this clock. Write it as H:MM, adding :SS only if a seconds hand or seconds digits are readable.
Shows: 10:00
